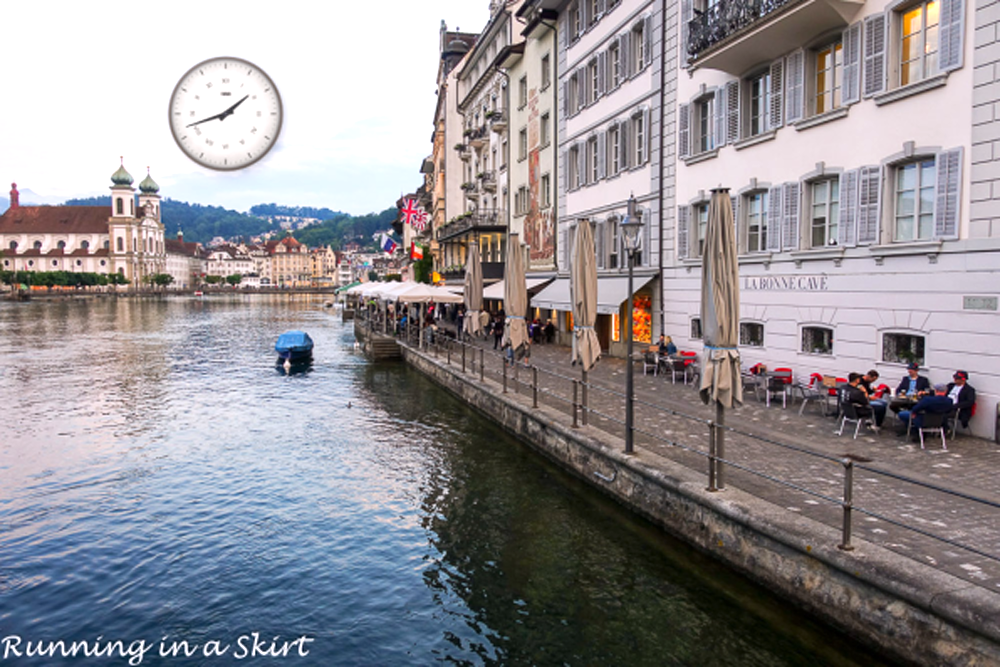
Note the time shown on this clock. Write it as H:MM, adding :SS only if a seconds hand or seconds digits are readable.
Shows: 1:42
